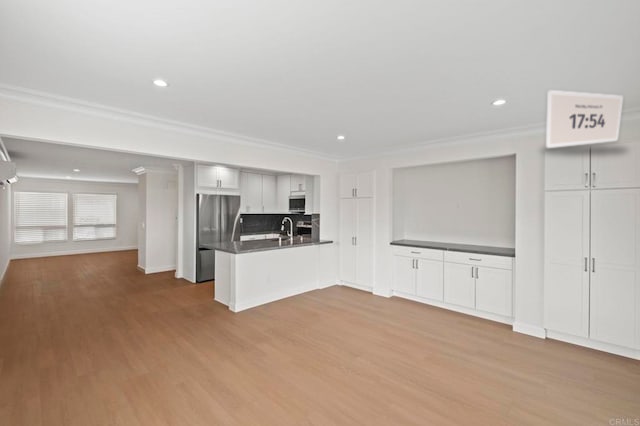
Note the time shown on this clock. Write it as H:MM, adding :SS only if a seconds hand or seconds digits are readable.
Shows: 17:54
